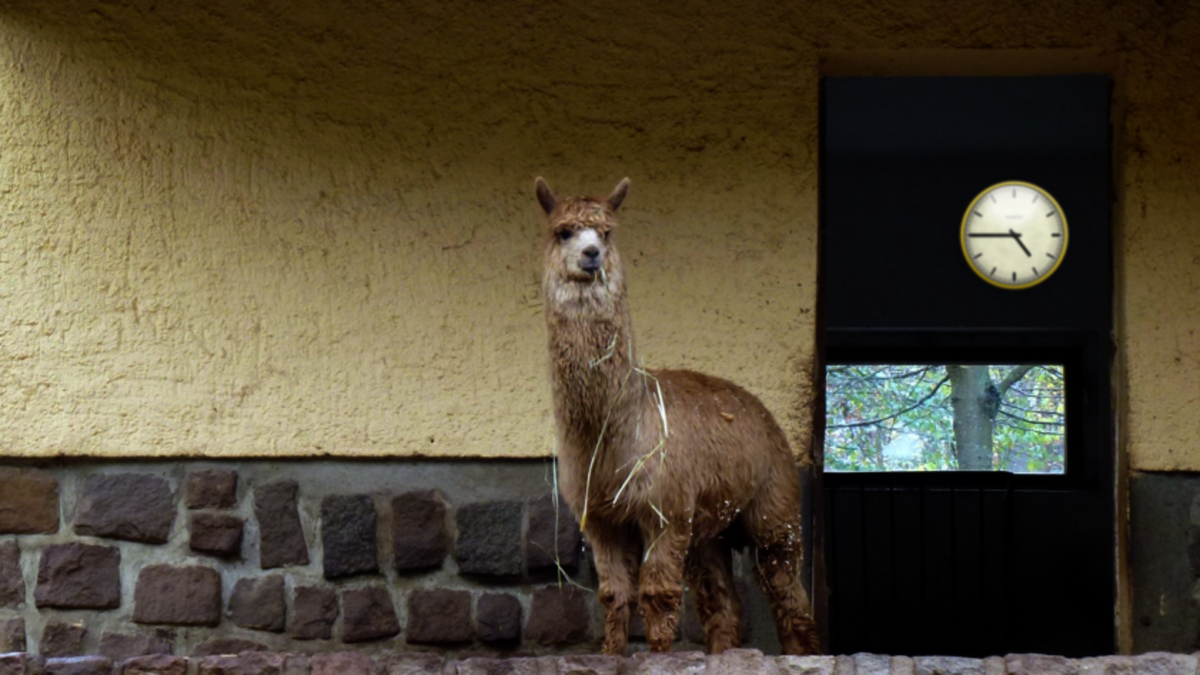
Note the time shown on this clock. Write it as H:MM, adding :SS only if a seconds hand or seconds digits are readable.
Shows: 4:45
